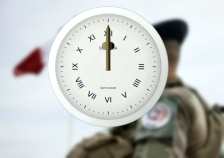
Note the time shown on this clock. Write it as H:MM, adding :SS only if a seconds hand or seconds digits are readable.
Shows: 12:00
